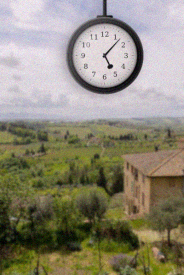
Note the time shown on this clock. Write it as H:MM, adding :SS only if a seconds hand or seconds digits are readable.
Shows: 5:07
